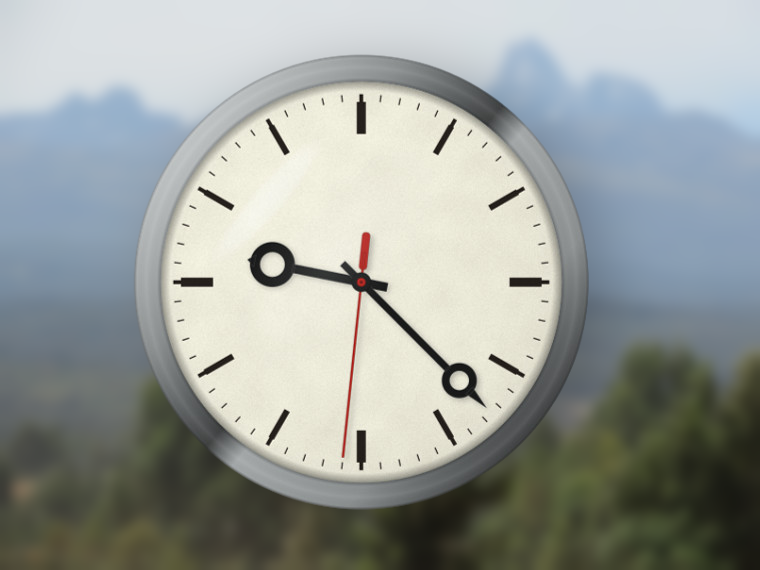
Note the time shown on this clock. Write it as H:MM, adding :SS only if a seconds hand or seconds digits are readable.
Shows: 9:22:31
